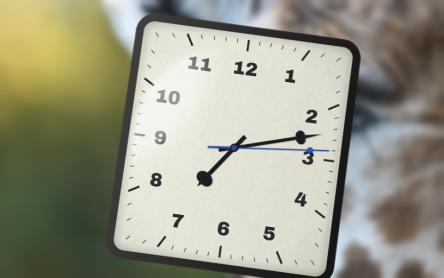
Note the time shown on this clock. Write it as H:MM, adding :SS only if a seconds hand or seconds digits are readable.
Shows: 7:12:14
